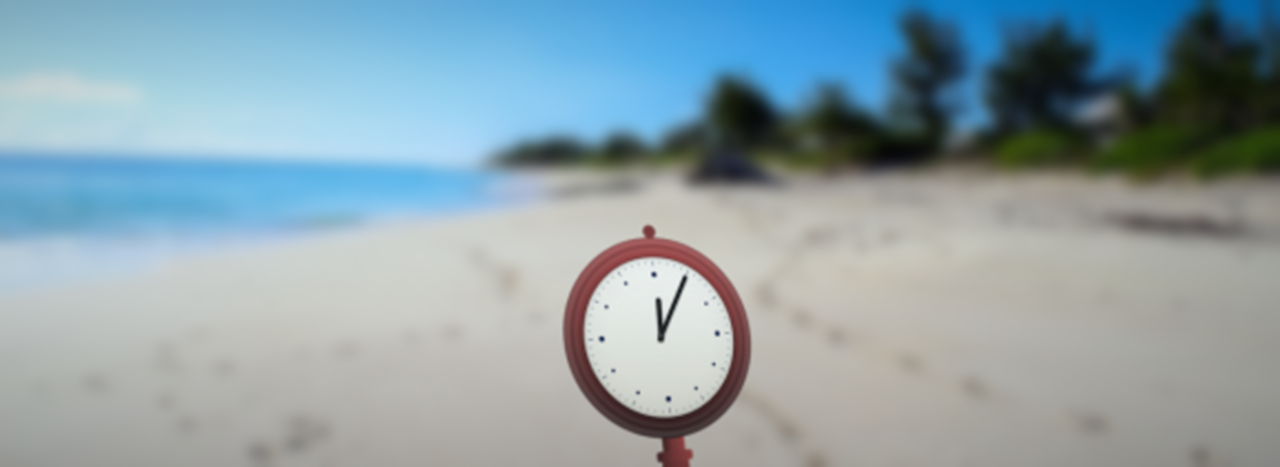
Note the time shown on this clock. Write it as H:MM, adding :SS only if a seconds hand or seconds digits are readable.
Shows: 12:05
